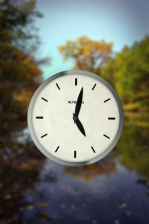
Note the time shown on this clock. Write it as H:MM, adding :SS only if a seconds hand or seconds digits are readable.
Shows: 5:02
